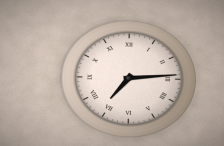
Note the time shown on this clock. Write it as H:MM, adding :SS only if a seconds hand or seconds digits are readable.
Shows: 7:14
